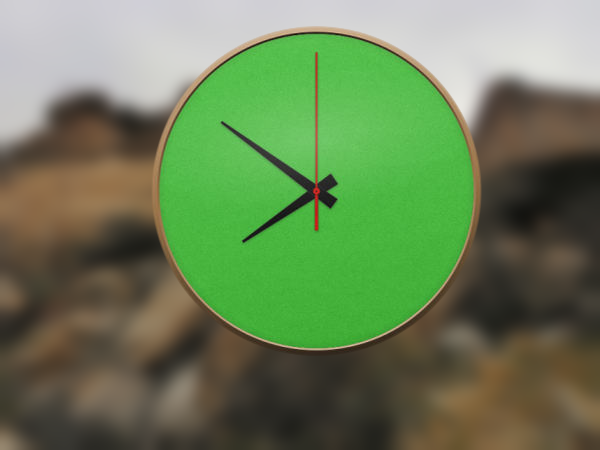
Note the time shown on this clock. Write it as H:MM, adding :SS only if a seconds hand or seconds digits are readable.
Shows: 7:51:00
